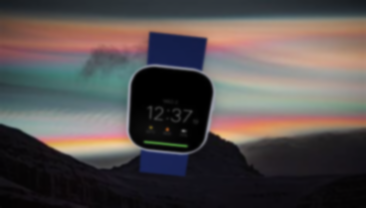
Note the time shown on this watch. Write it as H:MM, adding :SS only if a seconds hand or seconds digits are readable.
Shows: 12:37
